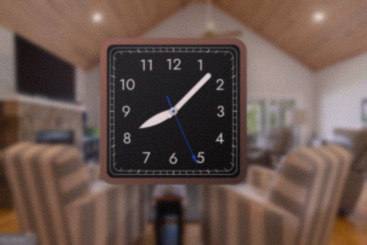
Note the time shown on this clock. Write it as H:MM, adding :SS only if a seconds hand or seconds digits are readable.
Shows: 8:07:26
